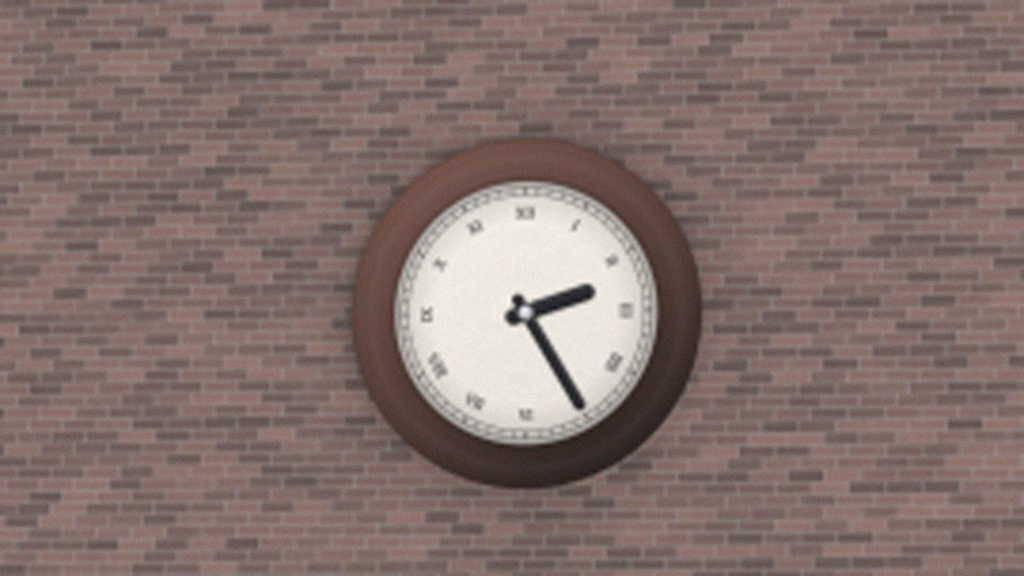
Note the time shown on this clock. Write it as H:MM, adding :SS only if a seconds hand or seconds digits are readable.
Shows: 2:25
